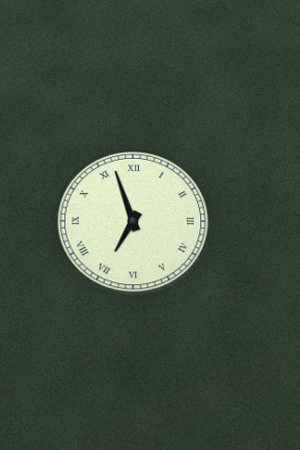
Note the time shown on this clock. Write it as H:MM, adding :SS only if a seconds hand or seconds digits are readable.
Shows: 6:57
